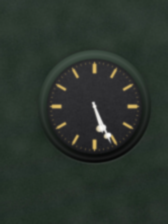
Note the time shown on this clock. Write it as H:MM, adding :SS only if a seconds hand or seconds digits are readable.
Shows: 5:26
